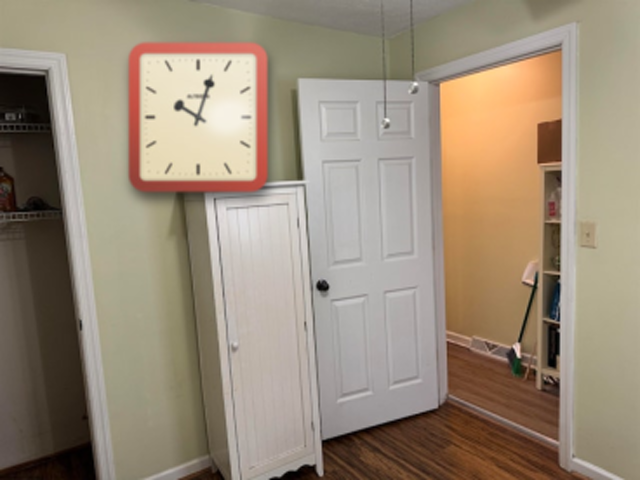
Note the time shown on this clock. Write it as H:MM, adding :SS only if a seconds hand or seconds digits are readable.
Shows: 10:03
